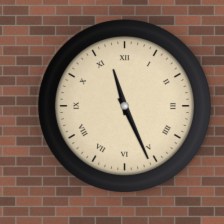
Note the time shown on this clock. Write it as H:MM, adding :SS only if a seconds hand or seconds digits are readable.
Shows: 11:26
